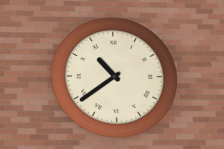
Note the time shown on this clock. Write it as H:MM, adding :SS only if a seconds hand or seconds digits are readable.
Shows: 10:39
